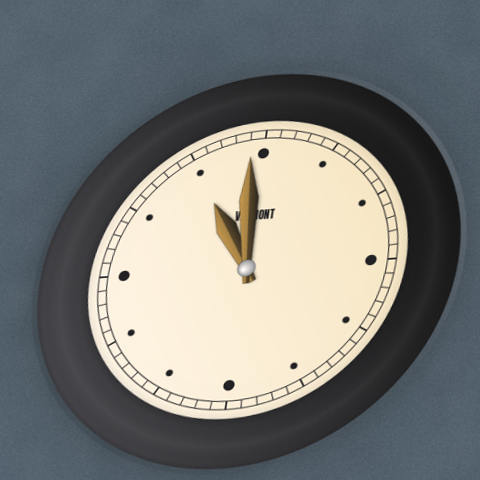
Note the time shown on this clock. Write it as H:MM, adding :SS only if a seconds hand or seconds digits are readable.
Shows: 10:59
